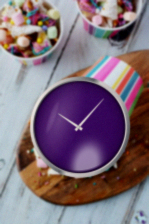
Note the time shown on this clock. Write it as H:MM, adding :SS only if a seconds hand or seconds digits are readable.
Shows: 10:07
